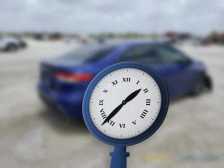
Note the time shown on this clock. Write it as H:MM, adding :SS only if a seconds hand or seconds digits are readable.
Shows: 1:37
